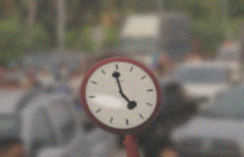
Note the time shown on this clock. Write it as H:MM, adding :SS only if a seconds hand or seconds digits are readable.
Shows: 4:59
